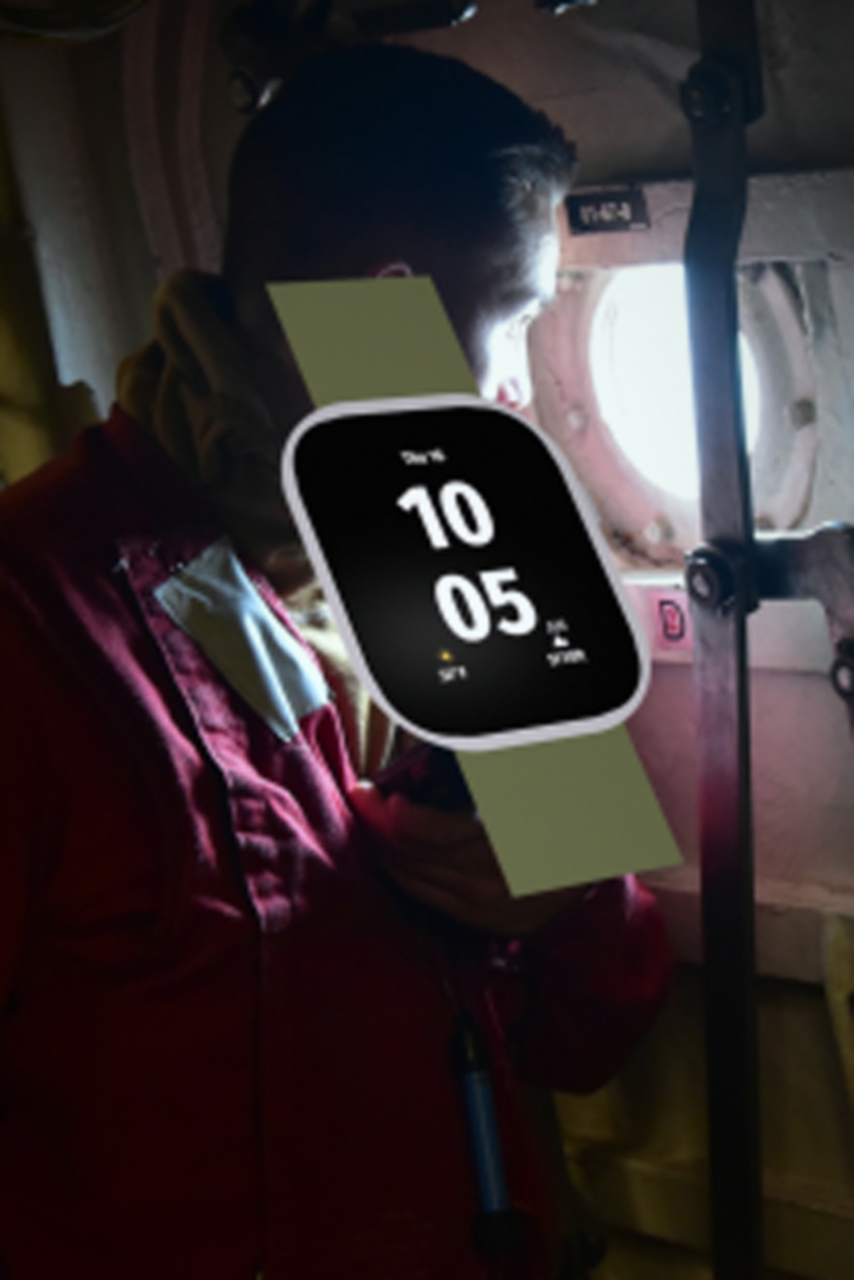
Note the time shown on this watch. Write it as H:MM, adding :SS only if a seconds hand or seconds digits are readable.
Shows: 10:05
